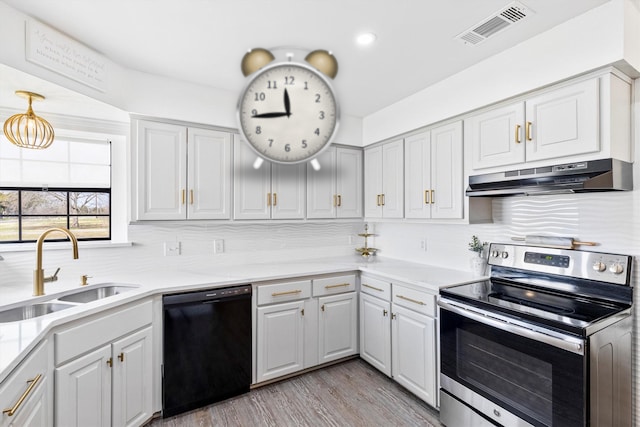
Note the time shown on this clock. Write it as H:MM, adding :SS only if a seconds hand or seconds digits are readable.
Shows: 11:44
